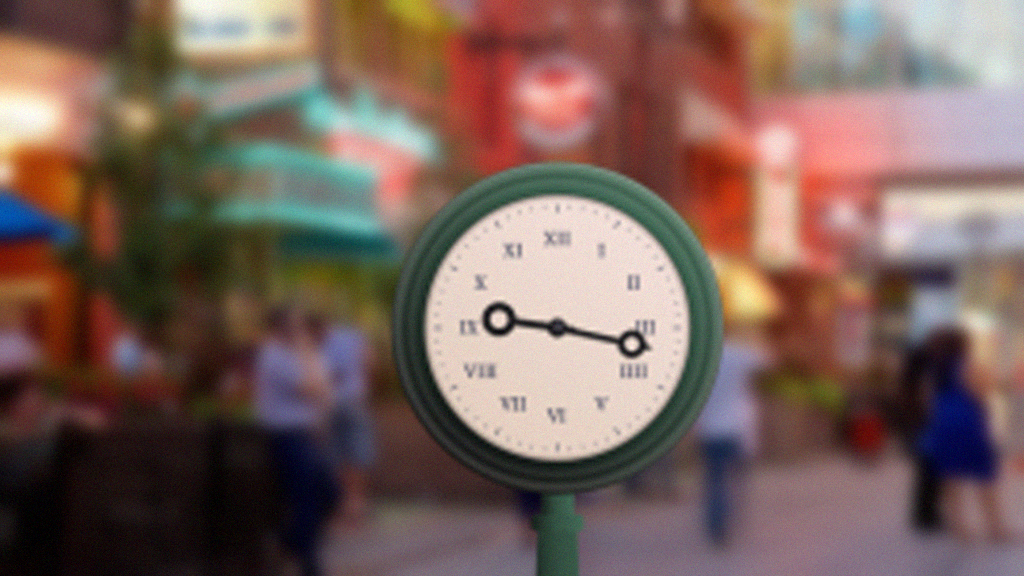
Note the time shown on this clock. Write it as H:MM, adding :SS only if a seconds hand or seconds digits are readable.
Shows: 9:17
